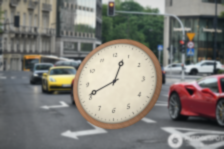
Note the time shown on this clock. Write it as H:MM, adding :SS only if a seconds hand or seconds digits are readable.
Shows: 12:41
